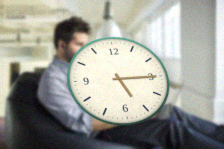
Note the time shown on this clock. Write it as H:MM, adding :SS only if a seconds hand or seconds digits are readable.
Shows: 5:15
